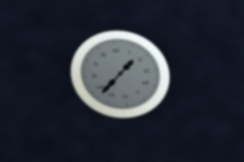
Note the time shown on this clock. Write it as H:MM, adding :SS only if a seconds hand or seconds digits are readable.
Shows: 1:38
